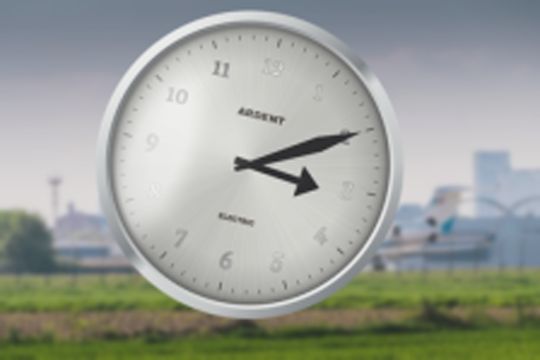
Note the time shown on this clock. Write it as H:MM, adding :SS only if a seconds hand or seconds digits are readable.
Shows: 3:10
